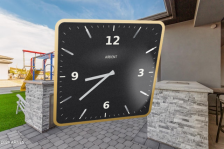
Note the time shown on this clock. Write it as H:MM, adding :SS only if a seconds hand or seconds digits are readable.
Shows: 8:38
